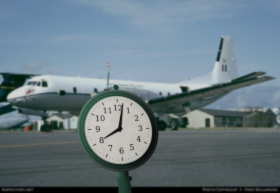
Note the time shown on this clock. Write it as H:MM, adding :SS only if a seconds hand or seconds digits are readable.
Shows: 8:02
